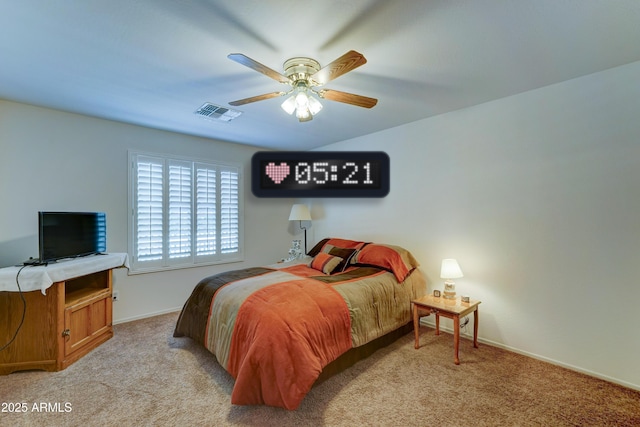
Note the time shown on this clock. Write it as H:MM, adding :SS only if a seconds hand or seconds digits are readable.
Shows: 5:21
